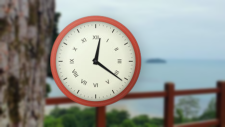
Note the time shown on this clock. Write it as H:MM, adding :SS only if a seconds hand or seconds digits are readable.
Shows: 12:21
